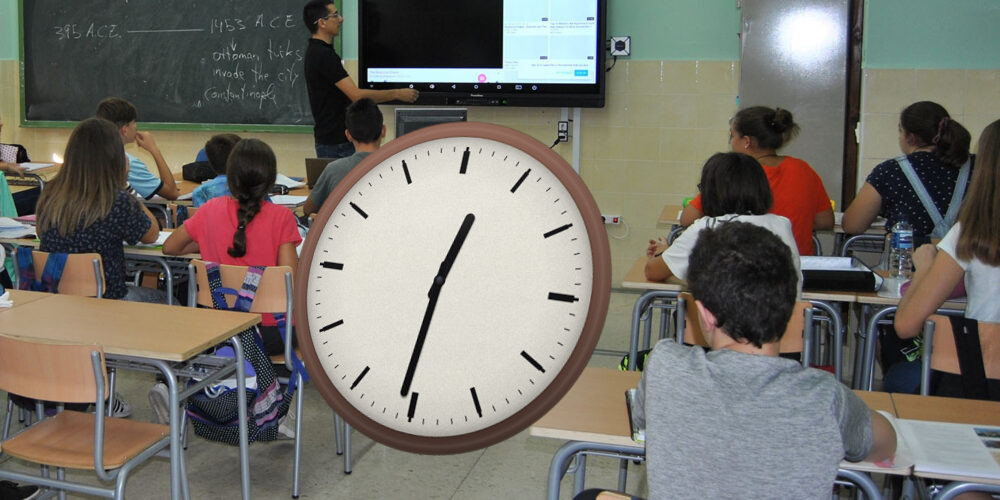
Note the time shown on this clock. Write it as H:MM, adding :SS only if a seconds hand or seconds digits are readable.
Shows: 12:31
